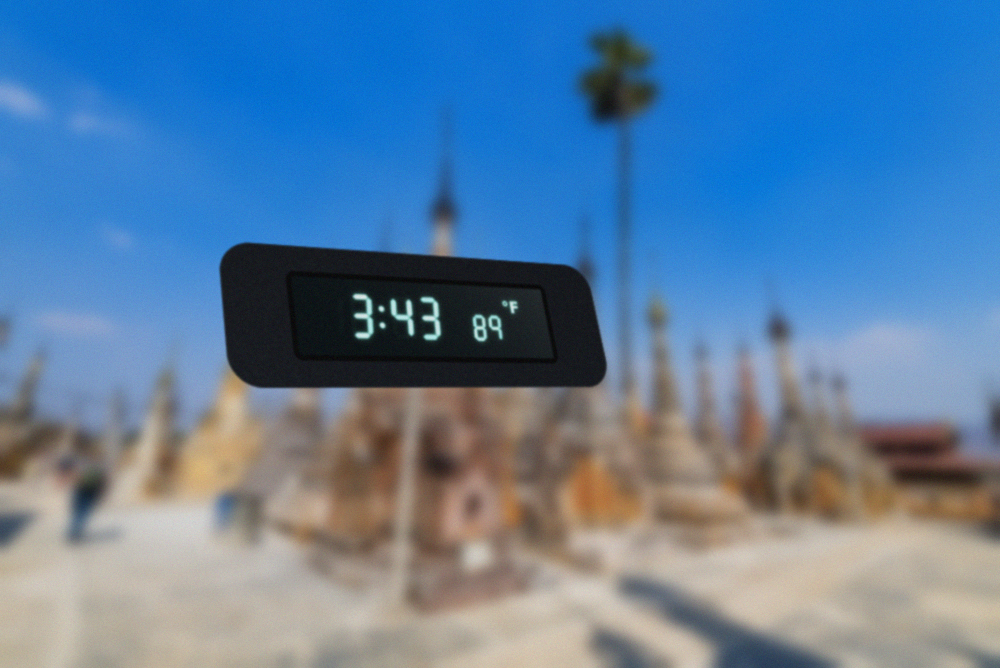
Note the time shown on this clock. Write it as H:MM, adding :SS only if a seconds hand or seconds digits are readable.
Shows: 3:43
